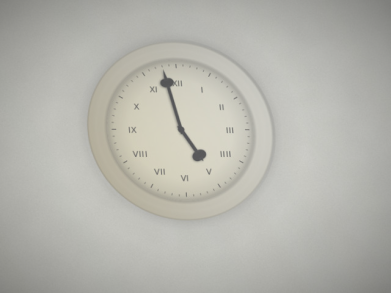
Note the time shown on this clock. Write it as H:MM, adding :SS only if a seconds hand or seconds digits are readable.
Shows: 4:58
